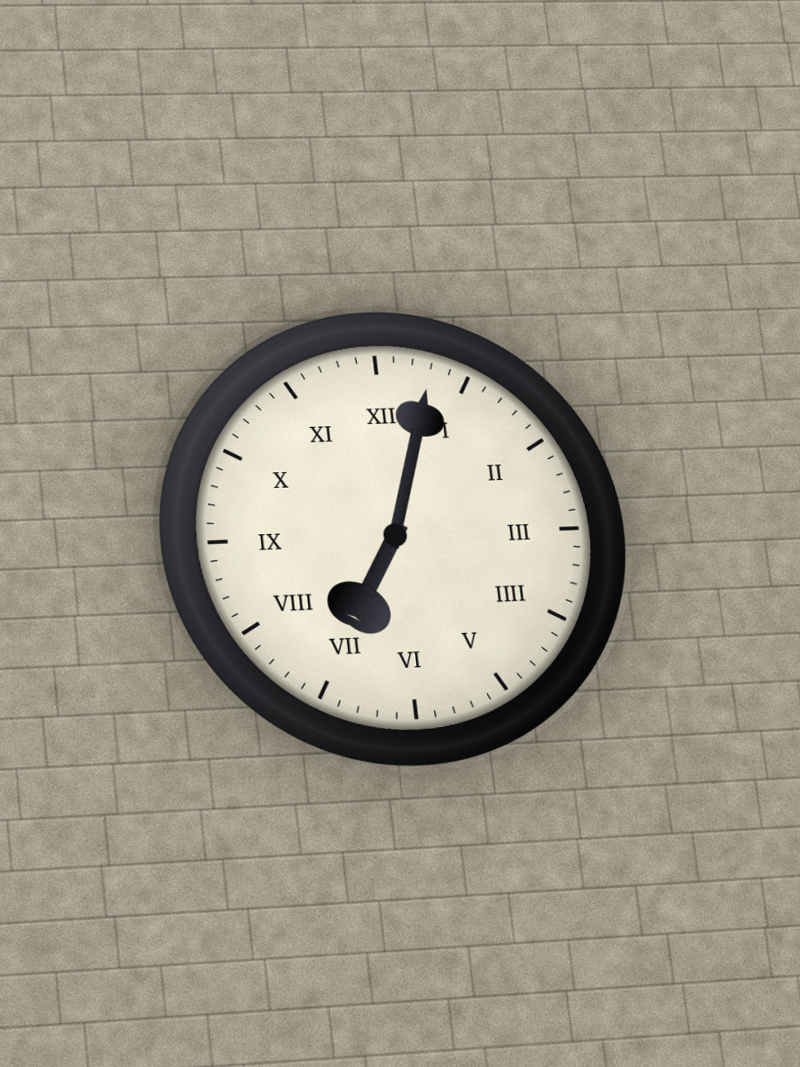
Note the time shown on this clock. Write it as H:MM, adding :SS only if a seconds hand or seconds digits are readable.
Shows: 7:03
